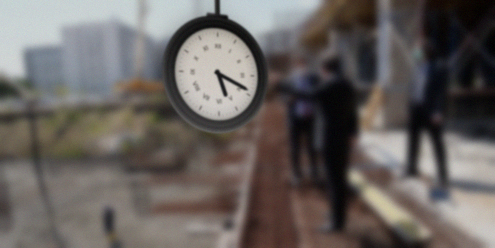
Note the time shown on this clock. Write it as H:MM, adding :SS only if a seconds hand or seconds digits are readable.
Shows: 5:19
